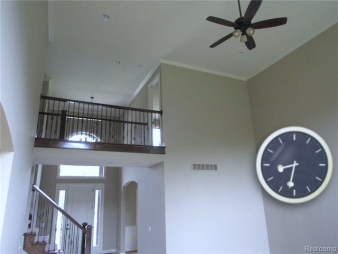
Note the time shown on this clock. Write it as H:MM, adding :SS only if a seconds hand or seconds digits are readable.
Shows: 8:32
